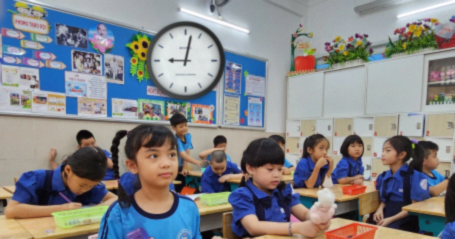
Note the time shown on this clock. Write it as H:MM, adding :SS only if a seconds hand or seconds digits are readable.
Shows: 9:02
